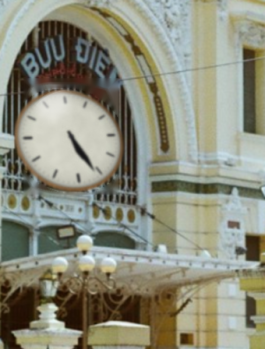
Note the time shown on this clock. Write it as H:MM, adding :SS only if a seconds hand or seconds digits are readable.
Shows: 5:26
